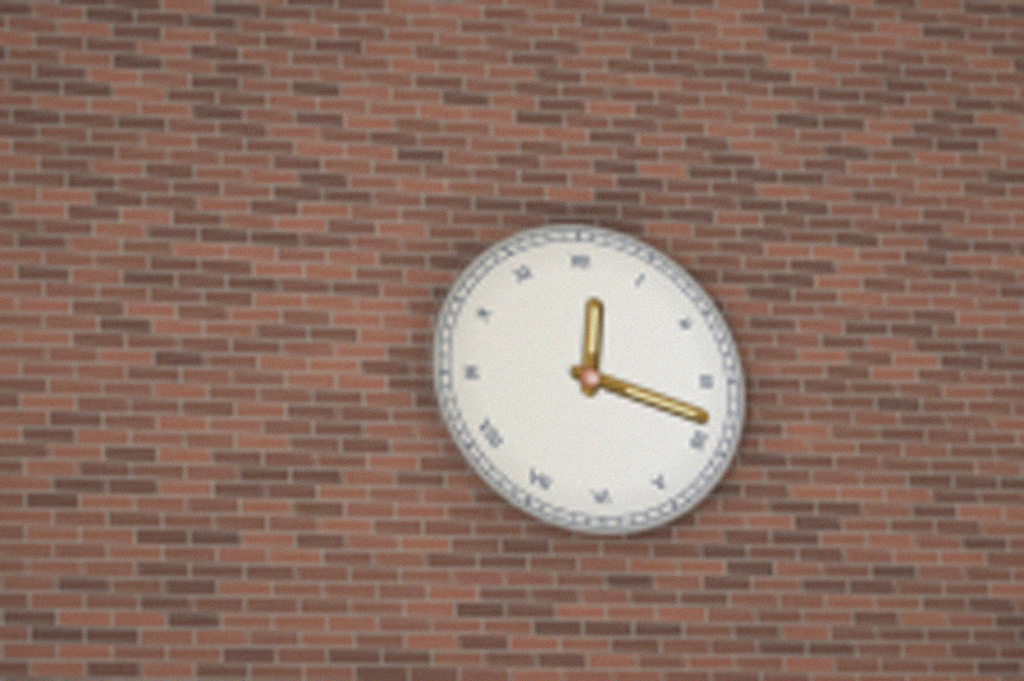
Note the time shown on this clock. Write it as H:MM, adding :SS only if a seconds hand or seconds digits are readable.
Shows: 12:18
